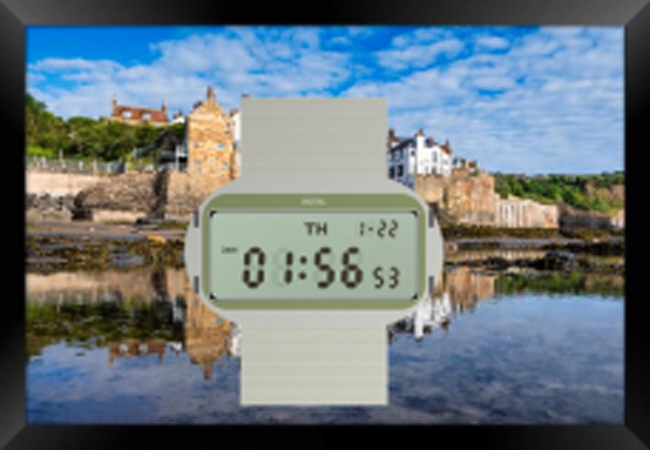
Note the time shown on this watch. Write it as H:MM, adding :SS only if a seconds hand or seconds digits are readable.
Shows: 1:56:53
